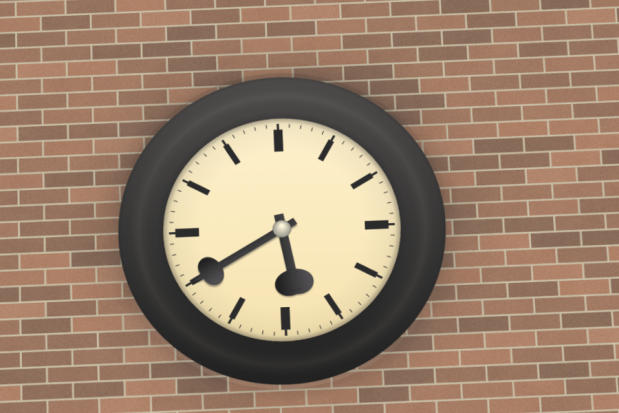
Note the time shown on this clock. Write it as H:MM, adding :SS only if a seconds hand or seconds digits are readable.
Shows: 5:40
